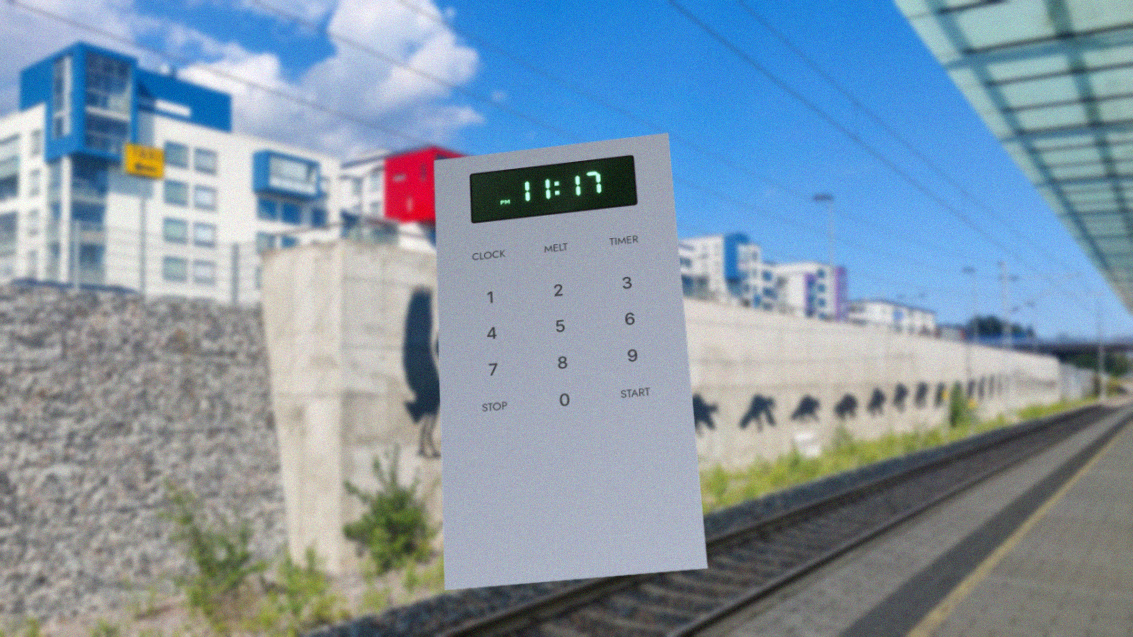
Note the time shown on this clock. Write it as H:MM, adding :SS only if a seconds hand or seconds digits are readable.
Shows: 11:17
